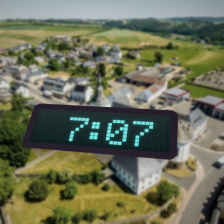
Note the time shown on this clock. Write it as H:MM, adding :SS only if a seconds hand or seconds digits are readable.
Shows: 7:07
